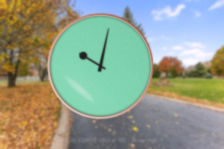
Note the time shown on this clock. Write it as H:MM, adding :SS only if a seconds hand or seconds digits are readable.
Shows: 10:02
